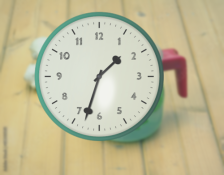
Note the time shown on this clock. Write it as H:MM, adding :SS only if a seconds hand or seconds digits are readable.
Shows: 1:33
